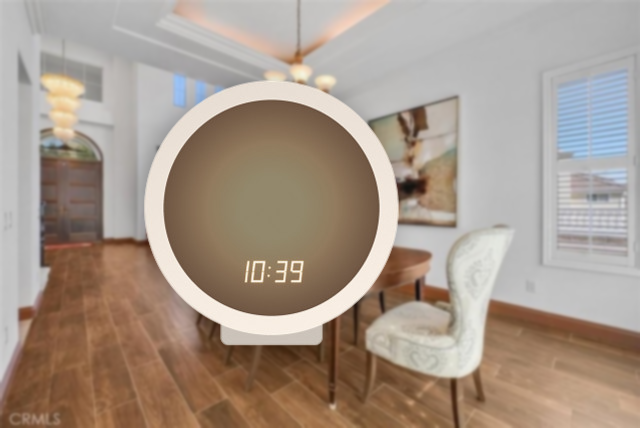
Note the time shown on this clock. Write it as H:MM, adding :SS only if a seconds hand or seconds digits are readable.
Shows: 10:39
